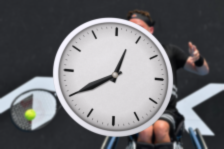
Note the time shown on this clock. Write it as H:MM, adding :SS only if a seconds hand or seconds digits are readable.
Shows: 12:40
